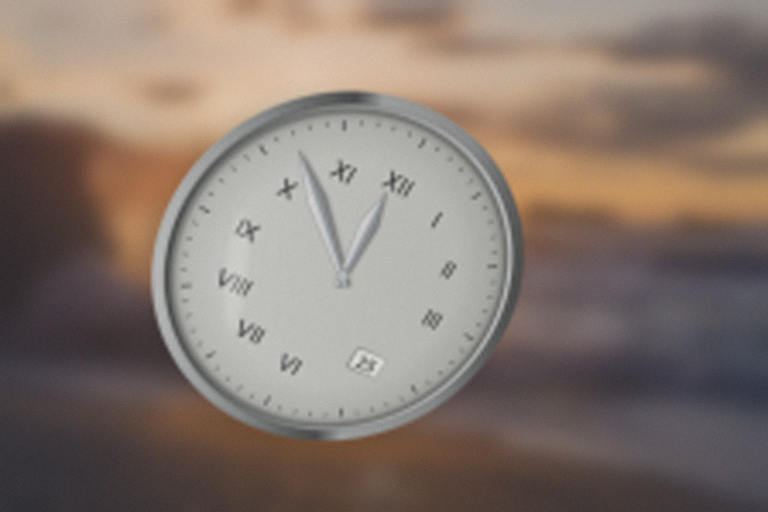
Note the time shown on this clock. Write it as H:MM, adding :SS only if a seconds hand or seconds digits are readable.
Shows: 11:52
